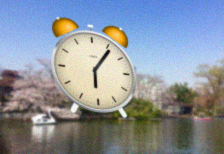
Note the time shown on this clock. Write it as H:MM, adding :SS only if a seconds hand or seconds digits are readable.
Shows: 6:06
